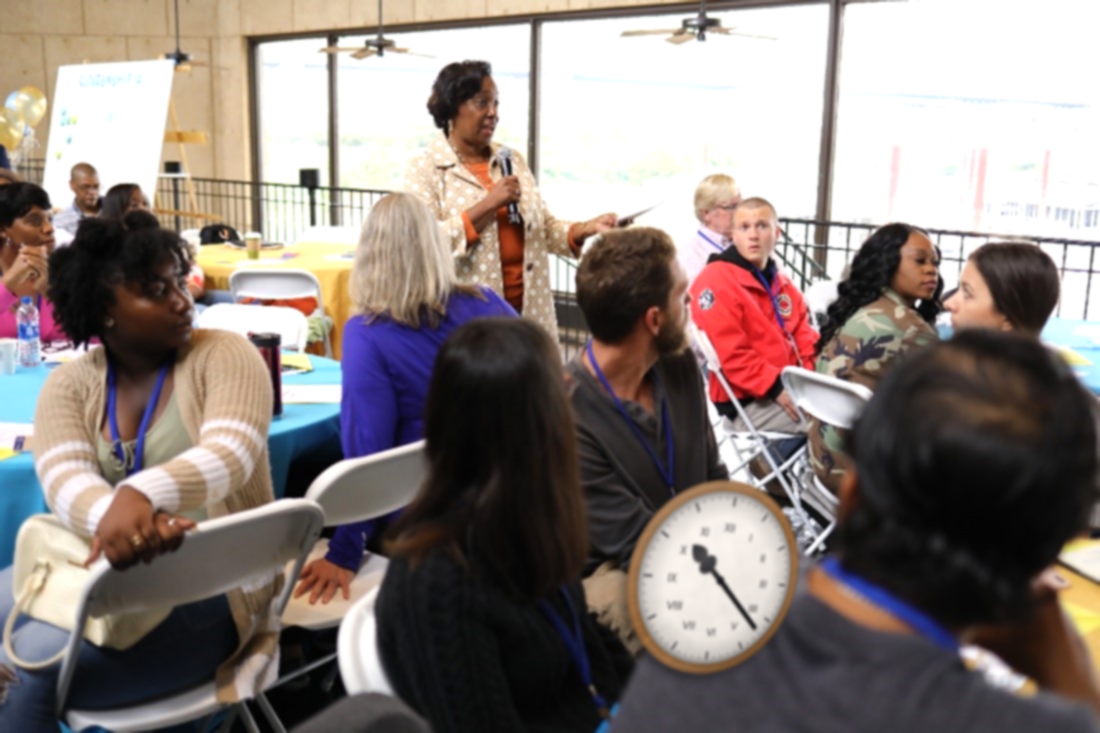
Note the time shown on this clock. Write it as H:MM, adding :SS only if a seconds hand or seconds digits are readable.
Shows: 10:22
